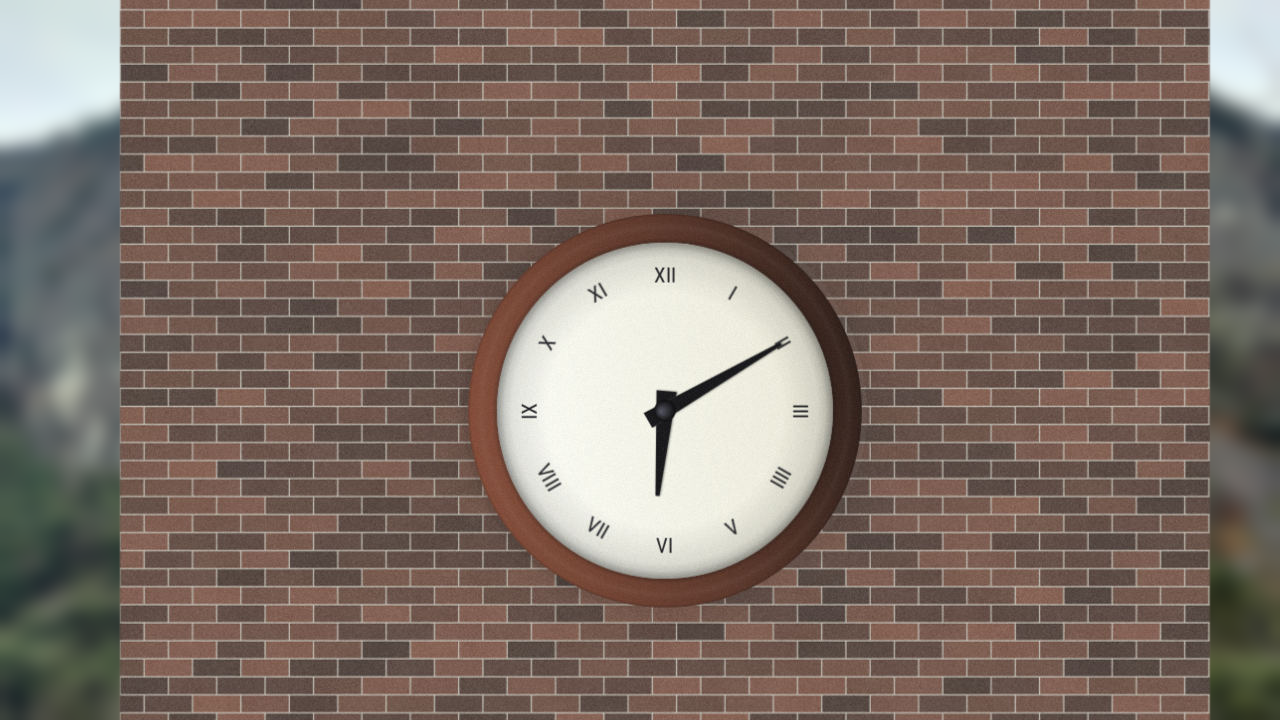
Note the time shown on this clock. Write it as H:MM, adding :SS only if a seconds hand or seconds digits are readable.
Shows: 6:10
